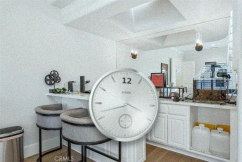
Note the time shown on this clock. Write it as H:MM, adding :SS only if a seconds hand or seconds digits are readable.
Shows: 3:42
